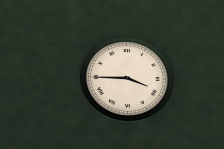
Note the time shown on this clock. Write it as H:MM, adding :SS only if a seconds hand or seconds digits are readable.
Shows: 3:45
